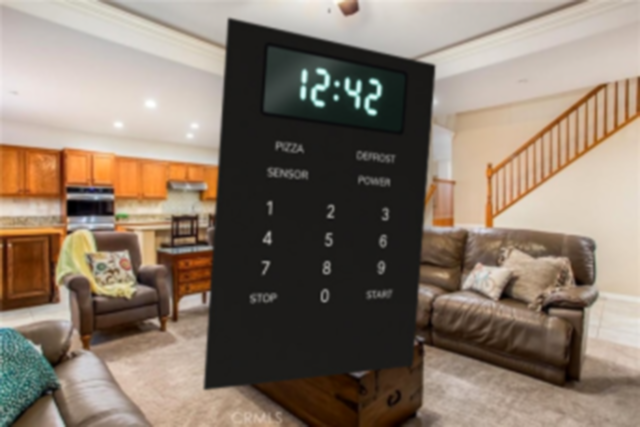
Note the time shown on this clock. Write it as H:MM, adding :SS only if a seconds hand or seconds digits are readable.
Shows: 12:42
